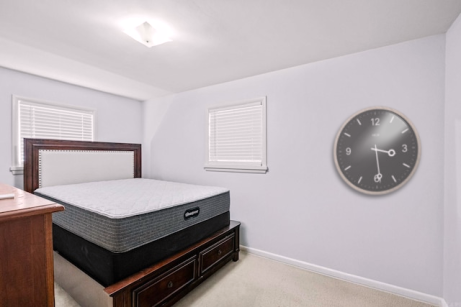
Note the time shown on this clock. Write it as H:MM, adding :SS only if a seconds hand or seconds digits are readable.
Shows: 3:29
